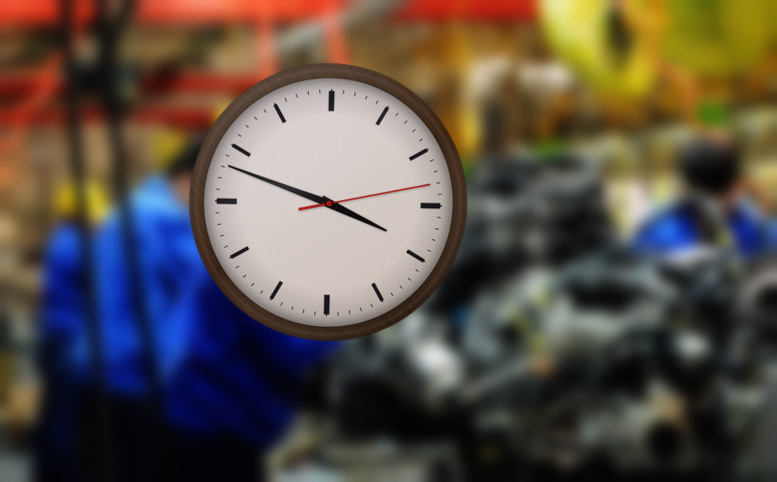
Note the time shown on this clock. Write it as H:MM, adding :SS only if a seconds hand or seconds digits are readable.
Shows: 3:48:13
